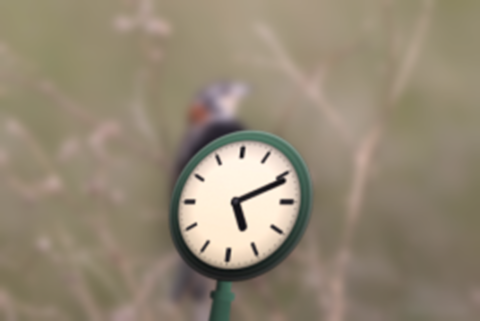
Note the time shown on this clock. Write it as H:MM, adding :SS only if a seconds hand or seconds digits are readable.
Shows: 5:11
